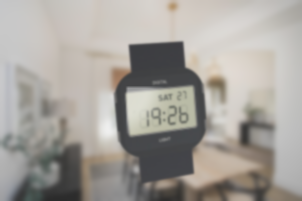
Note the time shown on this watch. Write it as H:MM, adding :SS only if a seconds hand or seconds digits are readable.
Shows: 19:26
